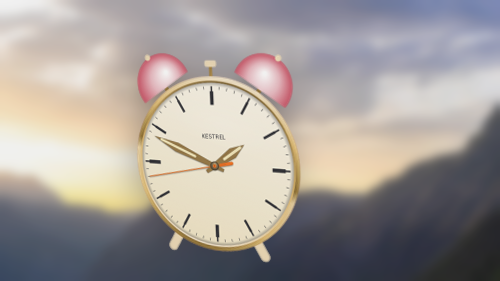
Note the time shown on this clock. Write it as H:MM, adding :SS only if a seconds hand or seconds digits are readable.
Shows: 1:48:43
